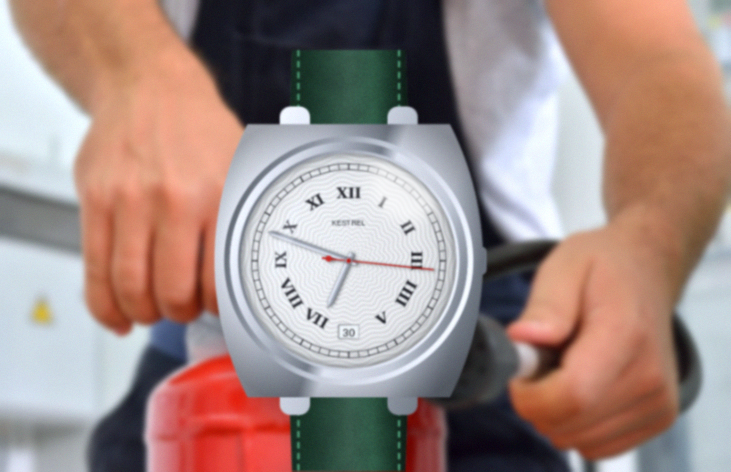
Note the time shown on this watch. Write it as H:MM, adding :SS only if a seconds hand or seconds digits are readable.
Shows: 6:48:16
